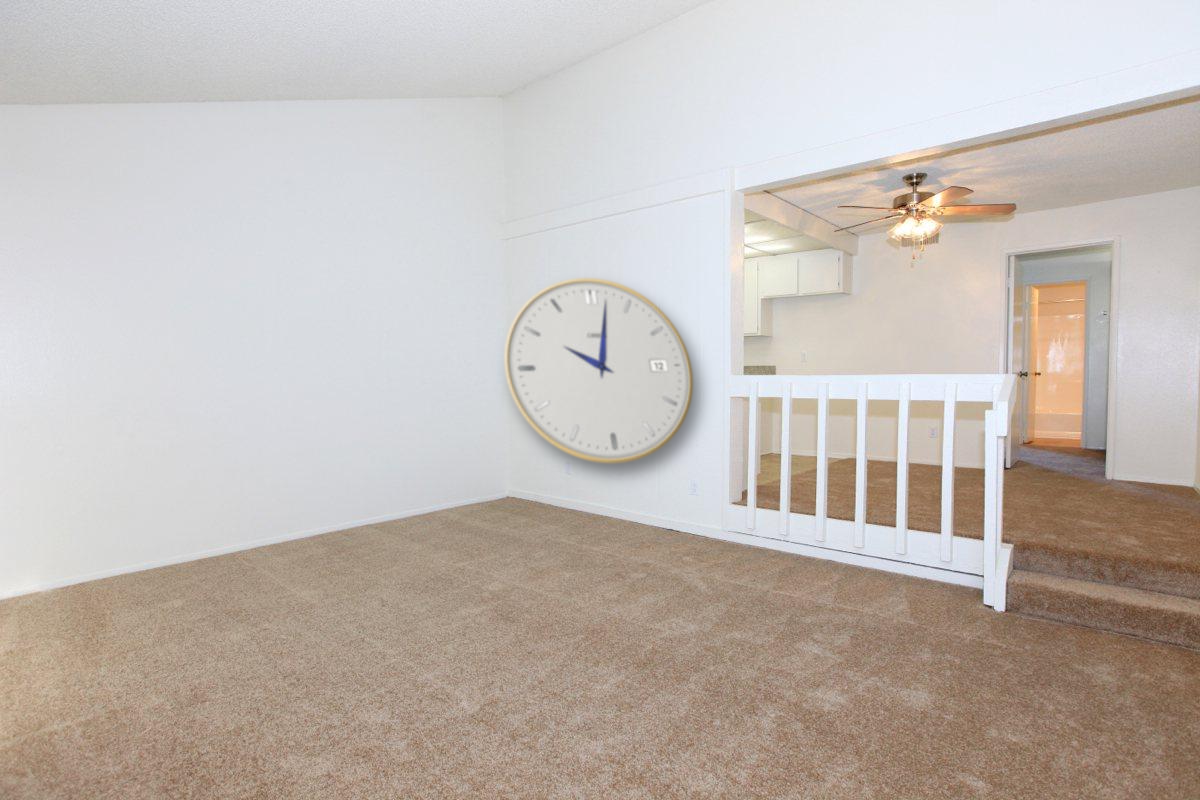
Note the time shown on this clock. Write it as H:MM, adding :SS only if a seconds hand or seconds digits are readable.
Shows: 10:02
